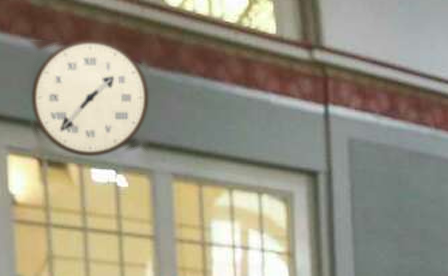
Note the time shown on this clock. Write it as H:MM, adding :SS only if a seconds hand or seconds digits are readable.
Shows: 1:37
